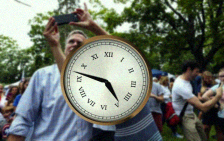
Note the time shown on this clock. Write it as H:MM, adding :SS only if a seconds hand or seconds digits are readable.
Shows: 4:47
